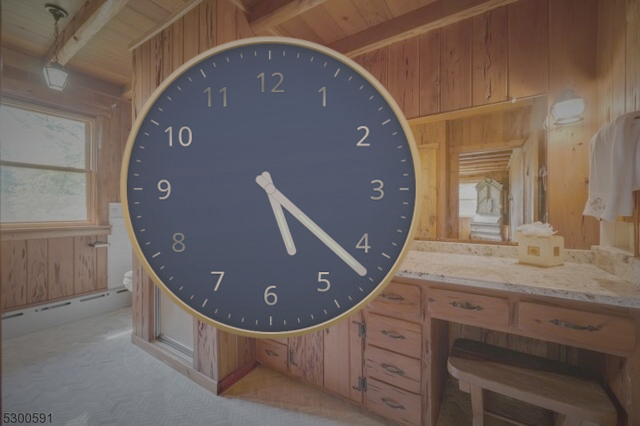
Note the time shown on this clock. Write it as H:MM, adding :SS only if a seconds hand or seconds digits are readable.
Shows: 5:22
